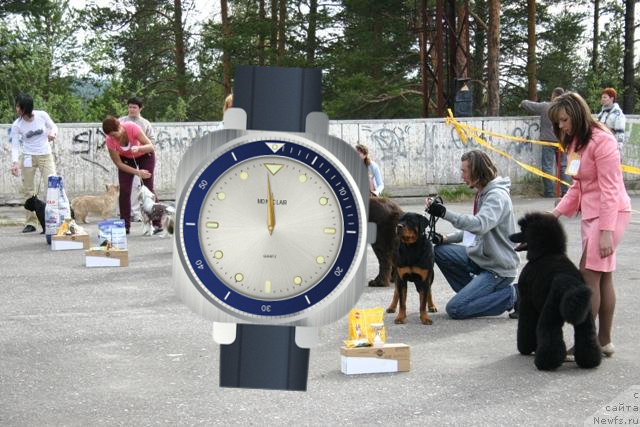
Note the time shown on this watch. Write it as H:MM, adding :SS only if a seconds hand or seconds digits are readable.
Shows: 11:59
